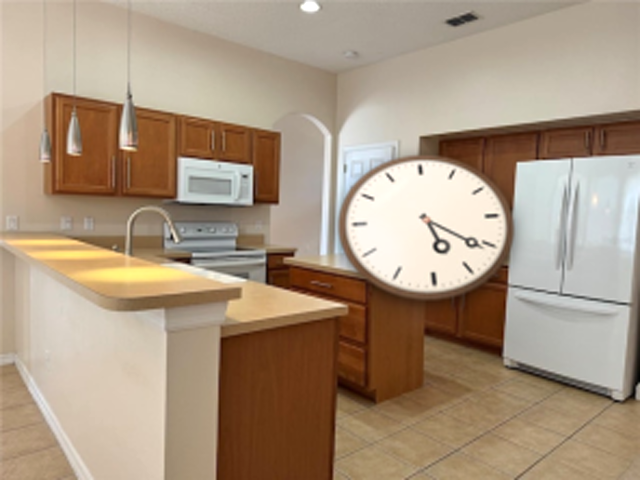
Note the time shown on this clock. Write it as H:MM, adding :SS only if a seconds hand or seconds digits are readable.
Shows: 5:21
